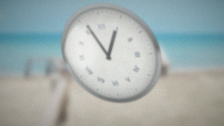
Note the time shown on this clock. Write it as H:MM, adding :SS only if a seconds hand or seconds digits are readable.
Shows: 12:56
